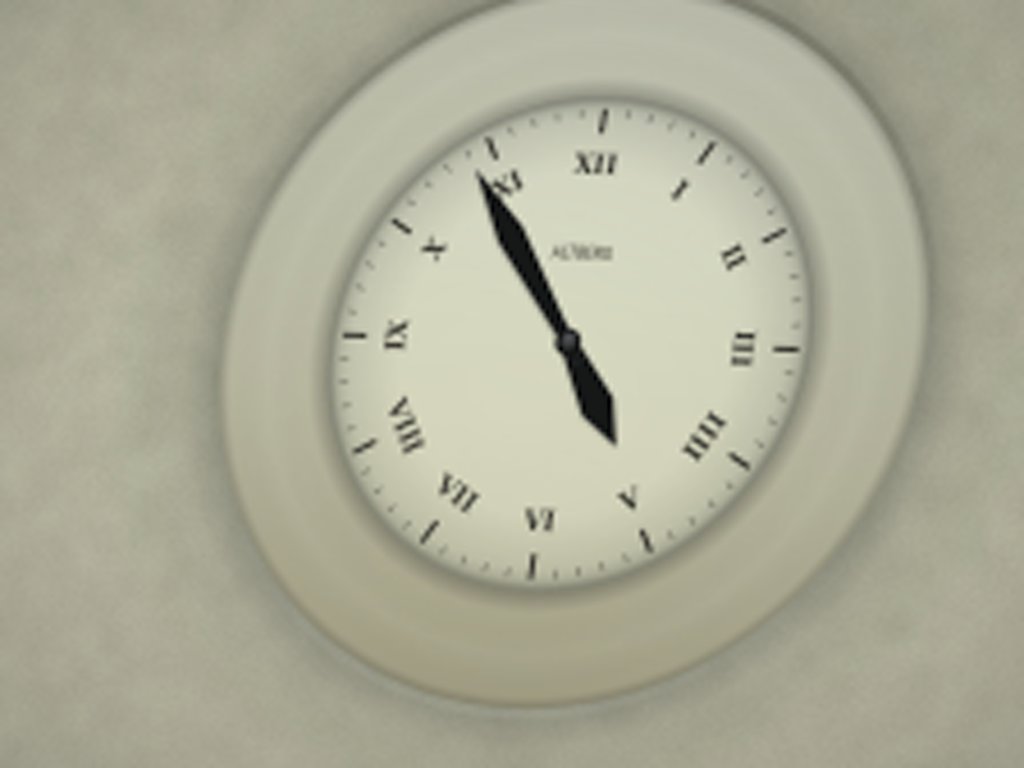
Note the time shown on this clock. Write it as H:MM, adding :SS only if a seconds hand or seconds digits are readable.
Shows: 4:54
